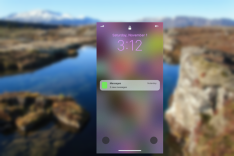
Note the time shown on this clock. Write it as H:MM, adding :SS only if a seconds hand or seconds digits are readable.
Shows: 3:12
